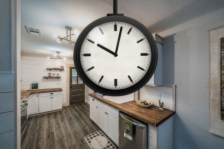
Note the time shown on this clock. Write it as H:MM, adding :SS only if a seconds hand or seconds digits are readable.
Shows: 10:02
